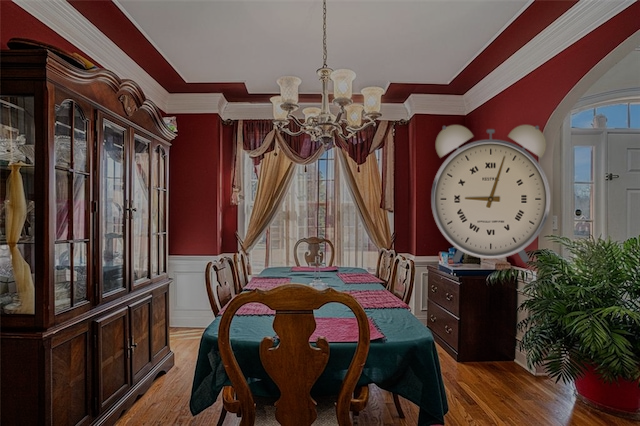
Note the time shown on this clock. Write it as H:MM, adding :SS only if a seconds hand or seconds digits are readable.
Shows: 9:03
